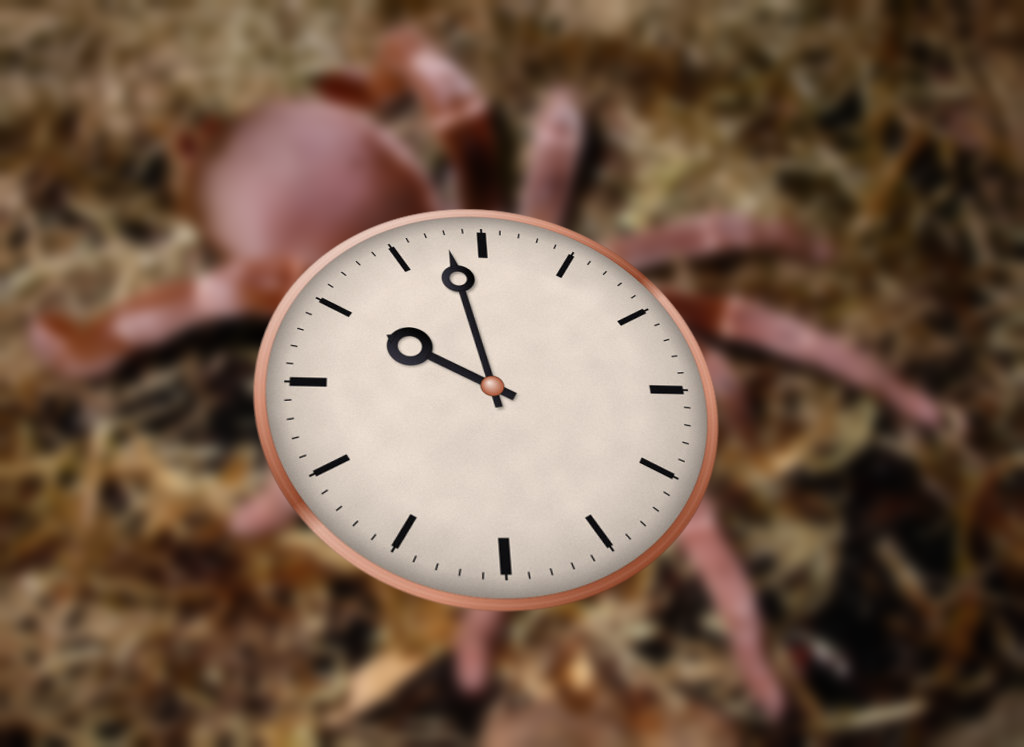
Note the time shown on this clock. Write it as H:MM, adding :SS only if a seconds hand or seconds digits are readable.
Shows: 9:58
